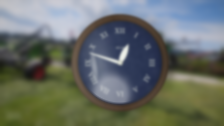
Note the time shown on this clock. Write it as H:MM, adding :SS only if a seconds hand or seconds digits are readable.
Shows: 12:48
